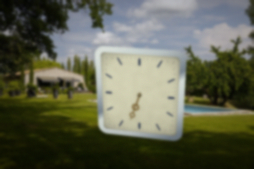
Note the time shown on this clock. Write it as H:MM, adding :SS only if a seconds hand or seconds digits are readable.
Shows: 6:33
